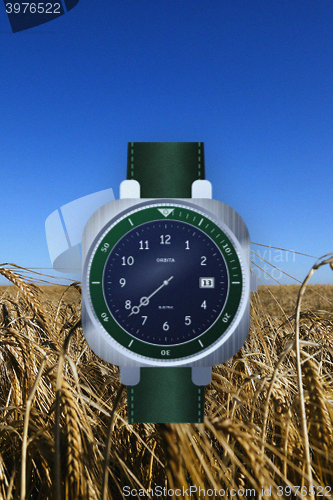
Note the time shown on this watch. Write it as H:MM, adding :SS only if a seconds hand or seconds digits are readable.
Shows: 7:38
